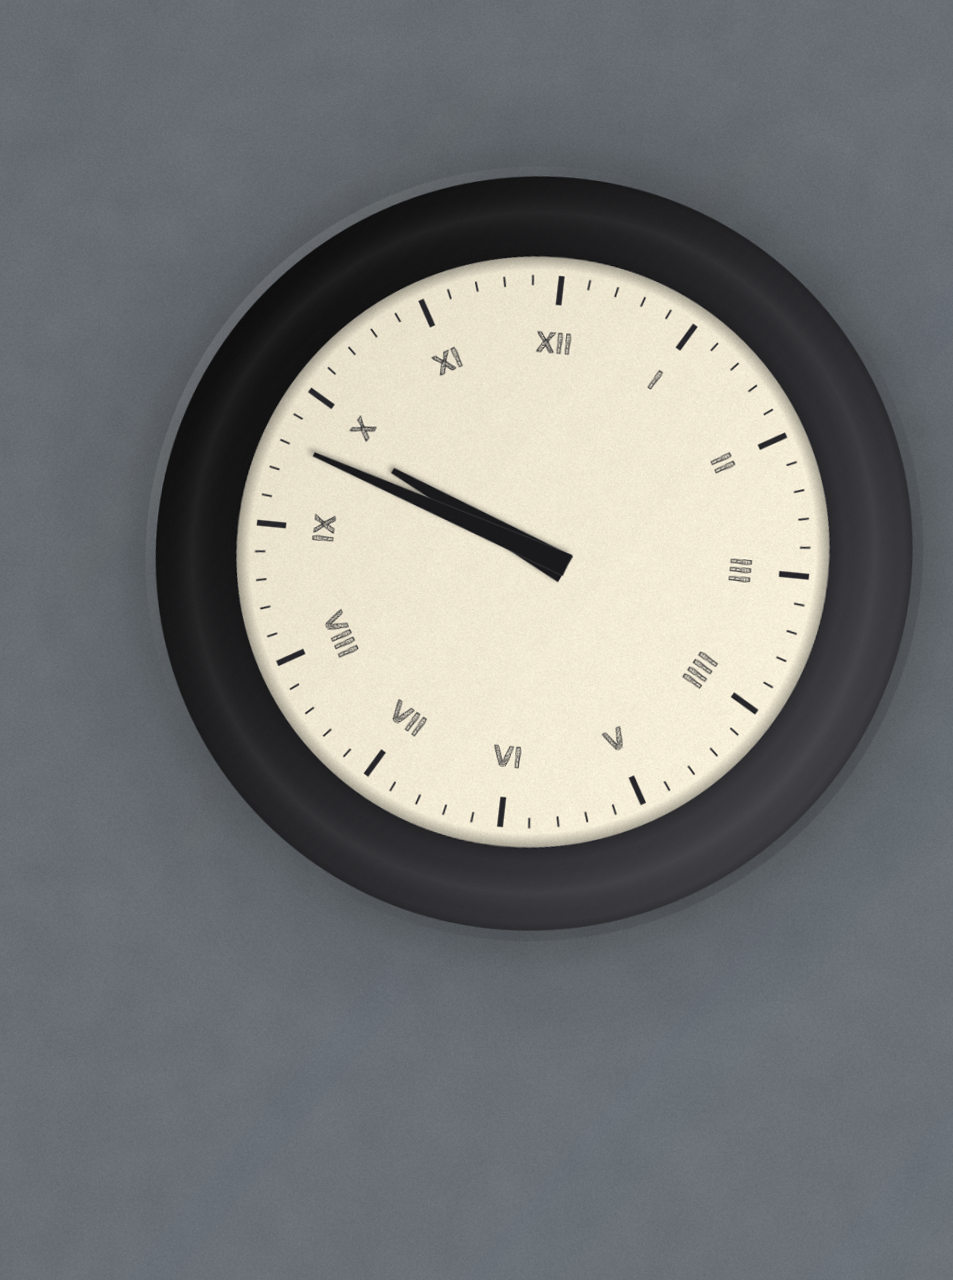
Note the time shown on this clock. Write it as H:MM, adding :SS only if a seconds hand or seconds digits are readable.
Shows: 9:48
